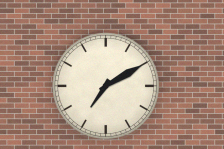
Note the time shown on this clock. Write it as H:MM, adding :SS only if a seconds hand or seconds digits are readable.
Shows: 7:10
